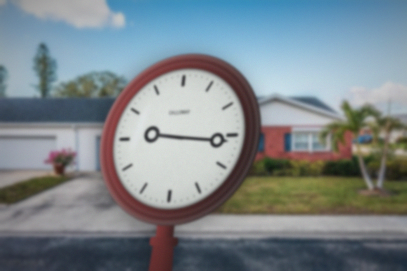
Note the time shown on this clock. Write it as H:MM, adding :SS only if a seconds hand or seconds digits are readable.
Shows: 9:16
